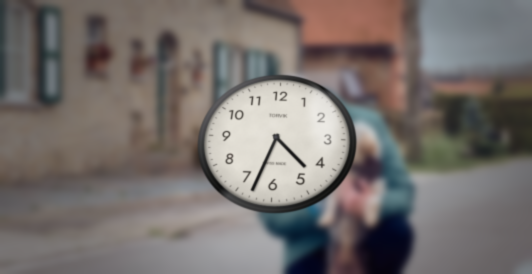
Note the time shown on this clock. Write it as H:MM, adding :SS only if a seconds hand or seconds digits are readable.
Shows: 4:33
